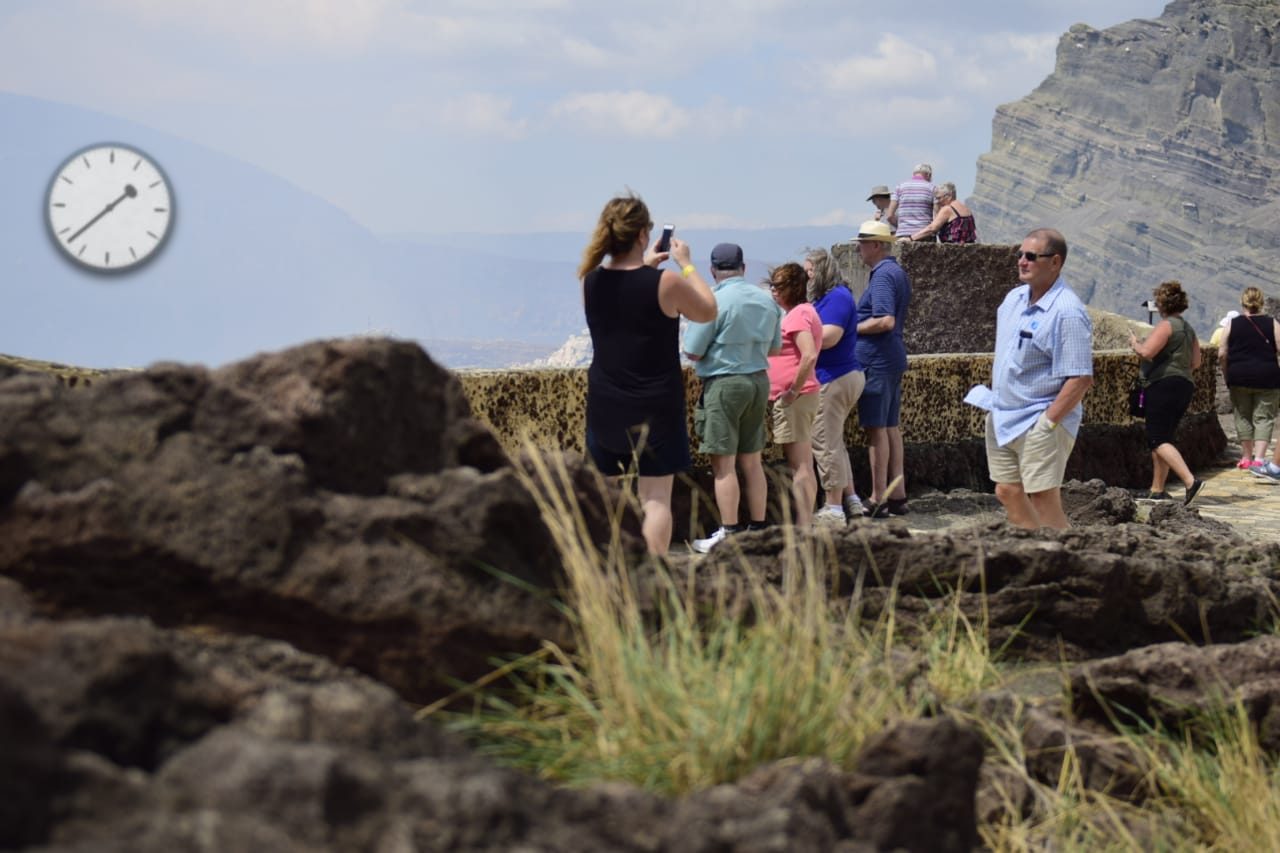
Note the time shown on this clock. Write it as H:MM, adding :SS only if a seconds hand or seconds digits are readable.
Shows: 1:38
